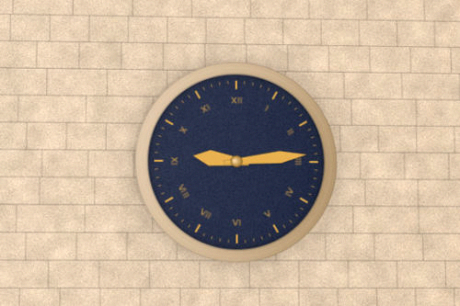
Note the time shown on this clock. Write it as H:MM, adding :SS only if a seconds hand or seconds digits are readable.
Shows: 9:14
